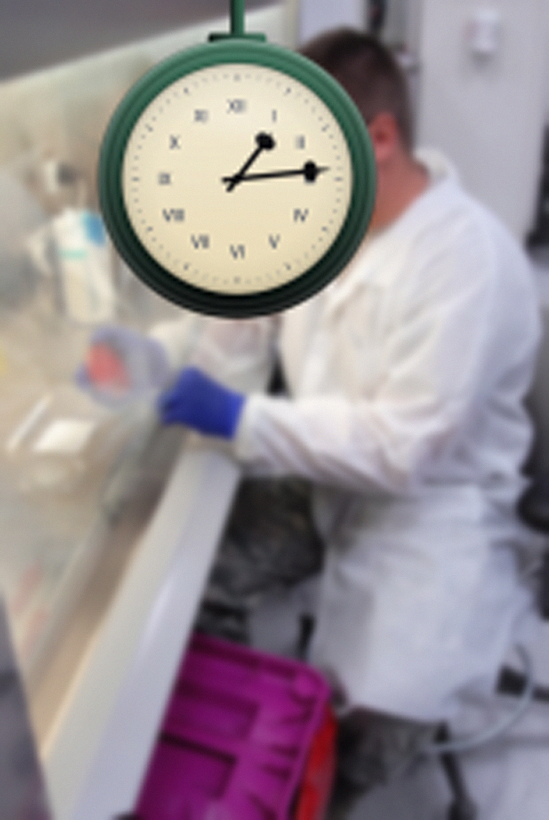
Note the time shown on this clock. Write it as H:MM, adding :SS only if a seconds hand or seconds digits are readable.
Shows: 1:14
